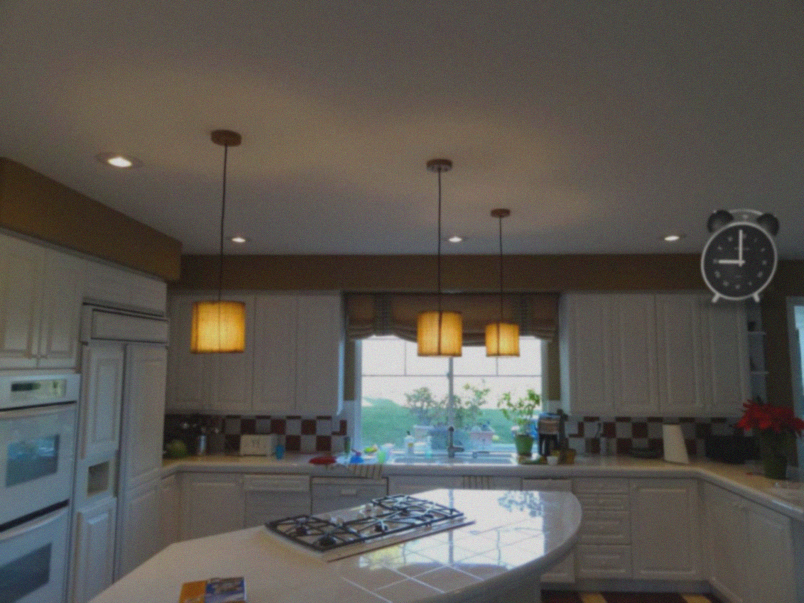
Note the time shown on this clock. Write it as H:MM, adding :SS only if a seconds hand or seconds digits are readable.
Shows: 8:59
